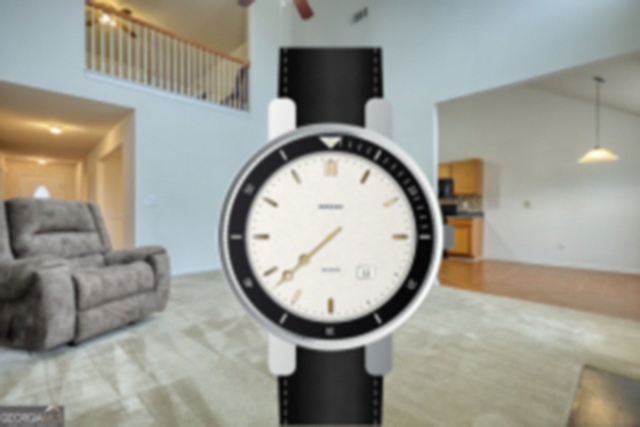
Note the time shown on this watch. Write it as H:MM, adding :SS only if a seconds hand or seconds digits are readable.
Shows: 7:38
